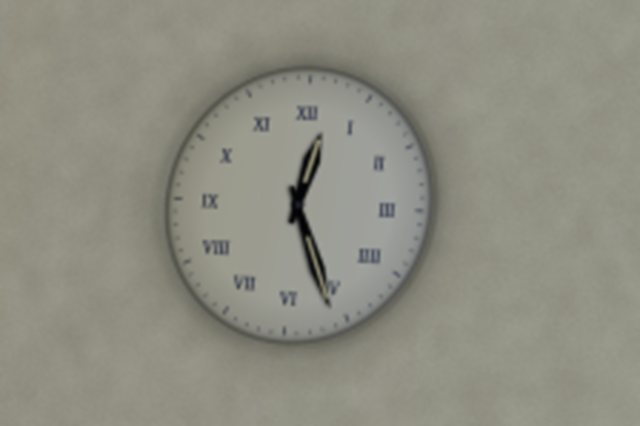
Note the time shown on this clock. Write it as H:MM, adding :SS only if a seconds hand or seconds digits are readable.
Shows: 12:26
